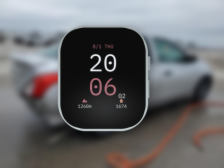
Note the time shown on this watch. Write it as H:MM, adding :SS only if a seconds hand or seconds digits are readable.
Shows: 20:06
